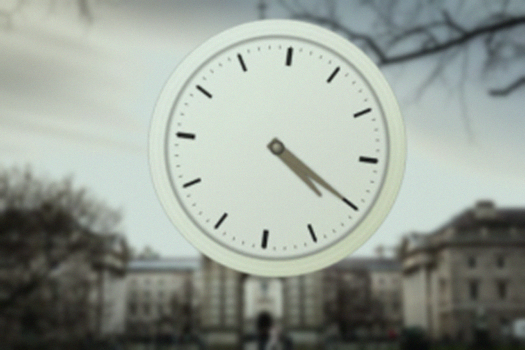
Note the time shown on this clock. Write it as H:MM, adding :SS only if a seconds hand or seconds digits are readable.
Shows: 4:20
